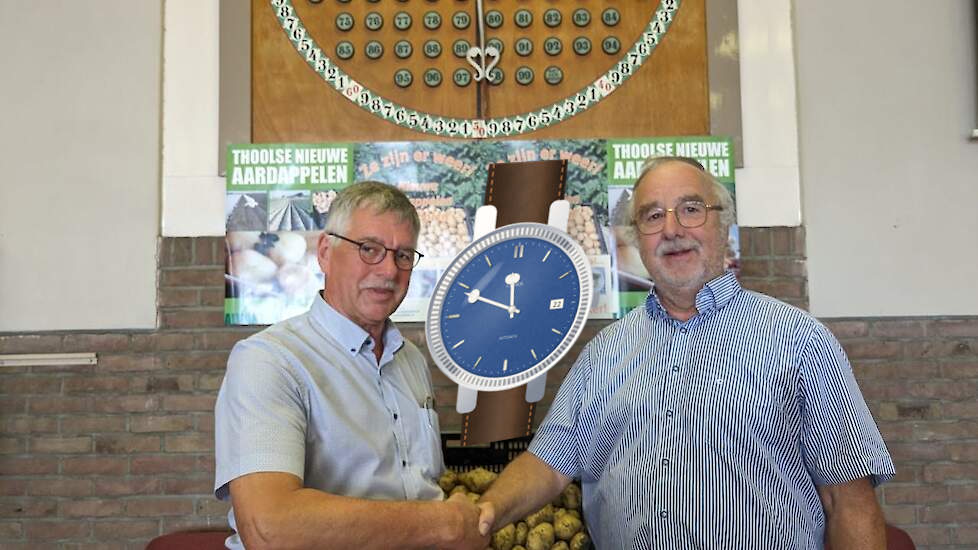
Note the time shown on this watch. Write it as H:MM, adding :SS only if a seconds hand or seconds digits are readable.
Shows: 11:49
